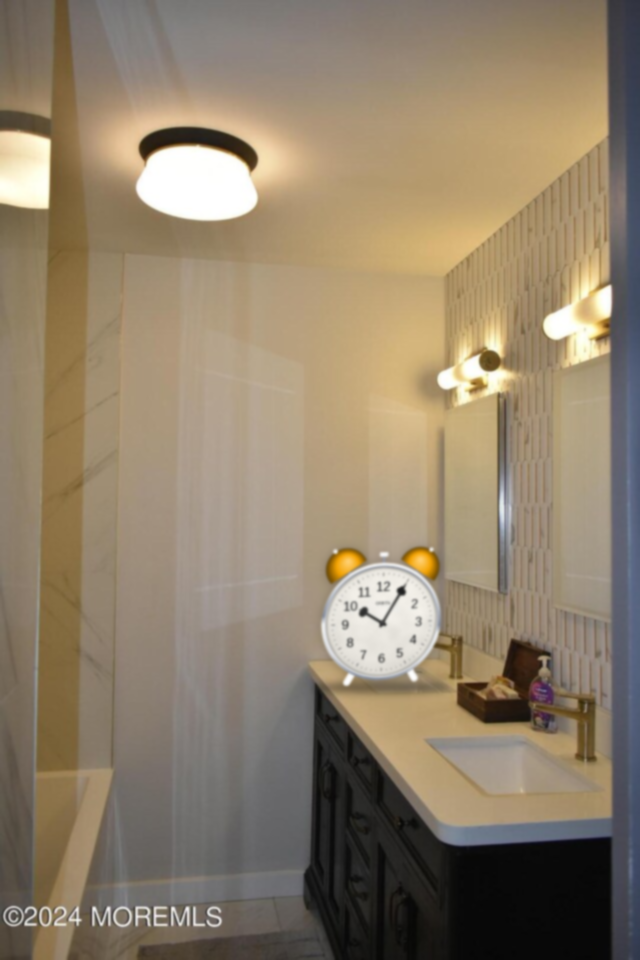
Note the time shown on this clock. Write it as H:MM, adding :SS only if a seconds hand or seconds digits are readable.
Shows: 10:05
